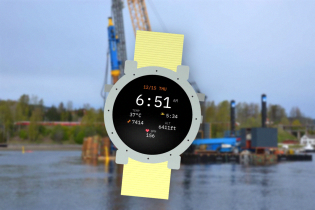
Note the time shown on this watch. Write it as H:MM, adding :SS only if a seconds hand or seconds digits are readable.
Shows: 6:51
